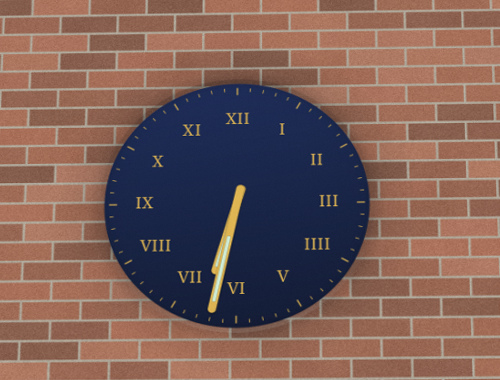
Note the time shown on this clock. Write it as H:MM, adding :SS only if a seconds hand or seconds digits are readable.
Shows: 6:32
